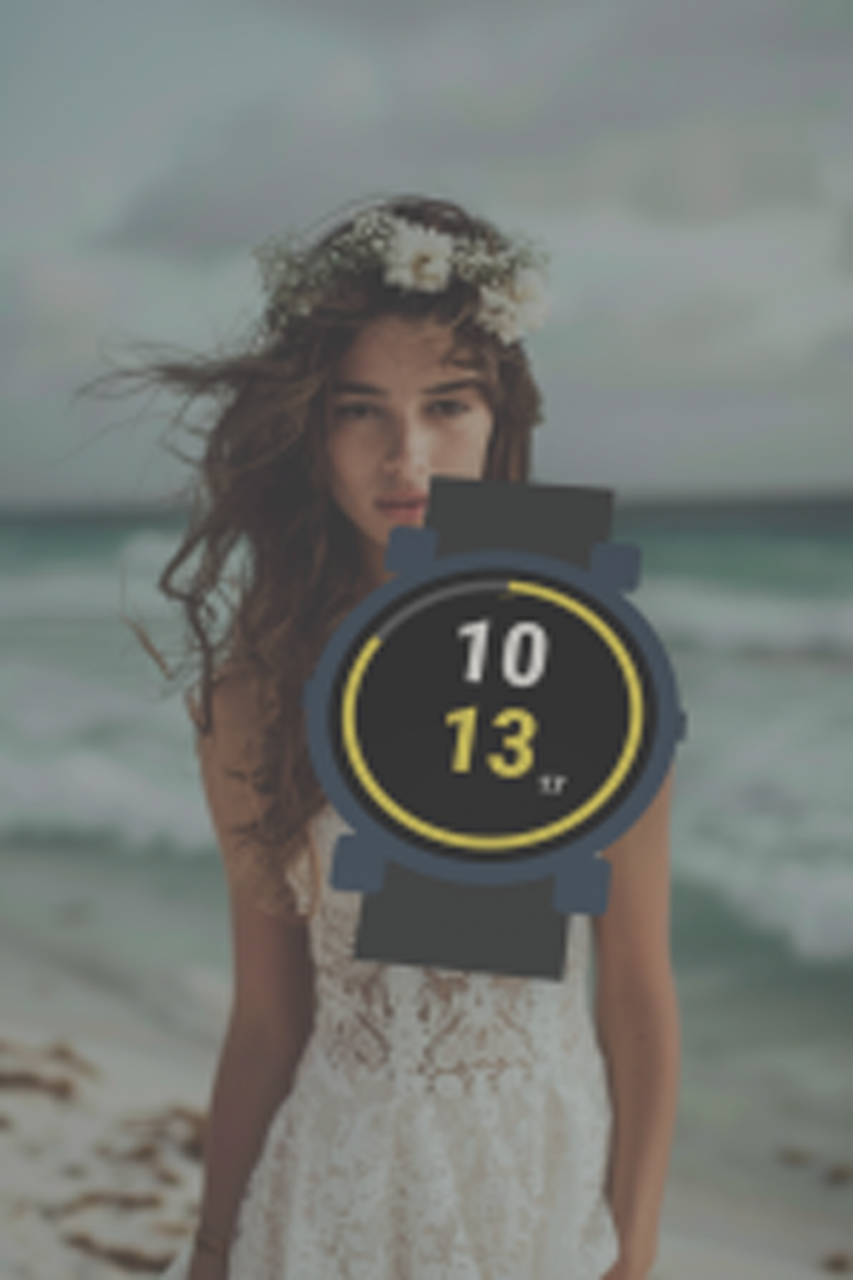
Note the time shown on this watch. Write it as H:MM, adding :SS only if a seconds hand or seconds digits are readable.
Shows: 10:13
